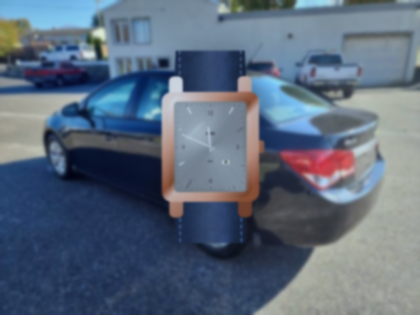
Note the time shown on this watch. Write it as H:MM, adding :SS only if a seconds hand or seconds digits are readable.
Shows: 11:49
